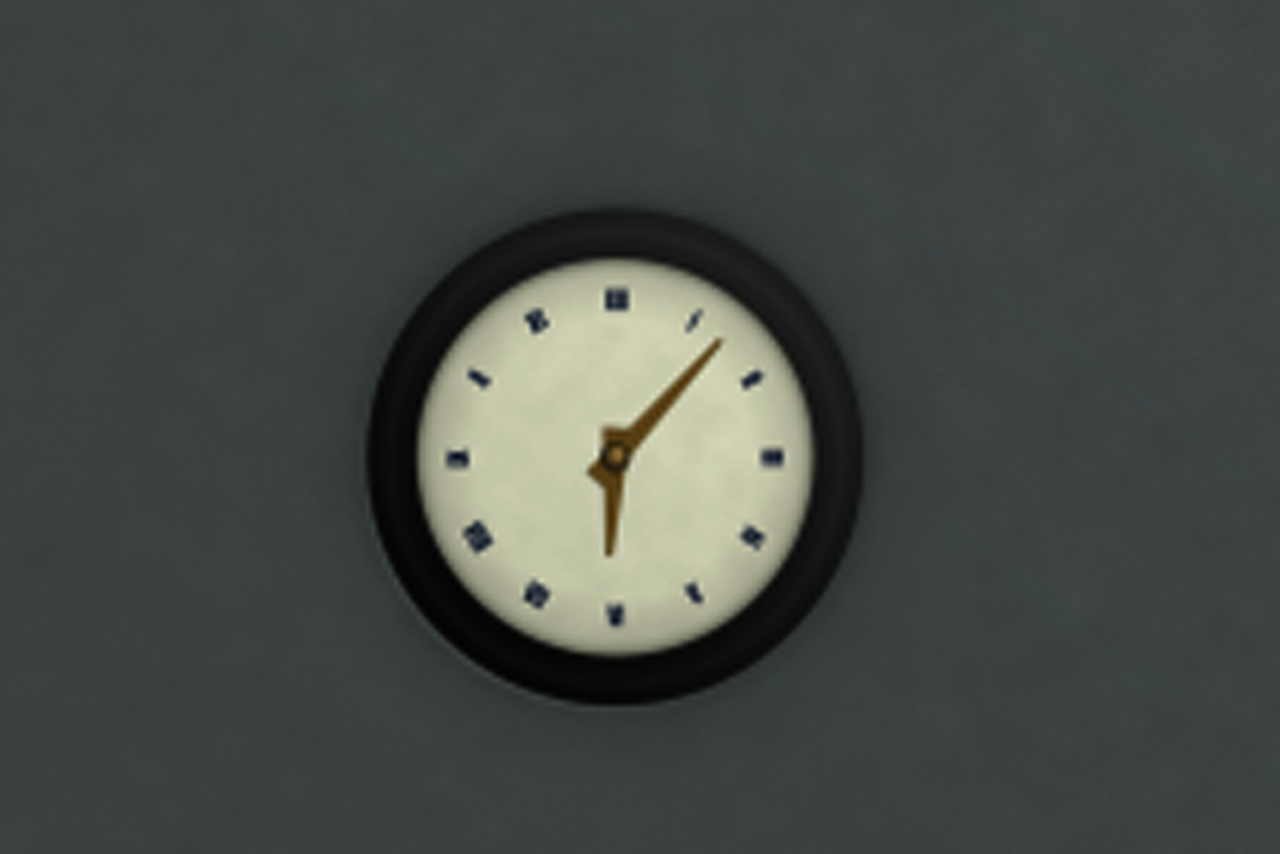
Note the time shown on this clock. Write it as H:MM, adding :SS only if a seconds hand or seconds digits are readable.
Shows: 6:07
